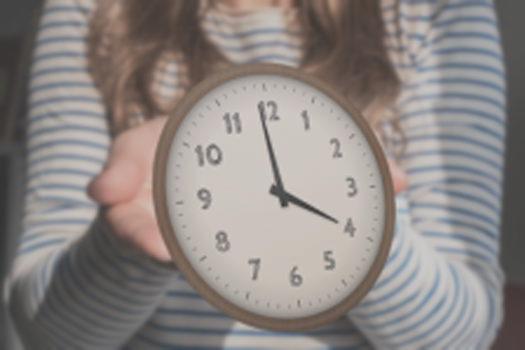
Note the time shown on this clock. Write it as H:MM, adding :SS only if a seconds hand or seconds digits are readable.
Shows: 3:59
